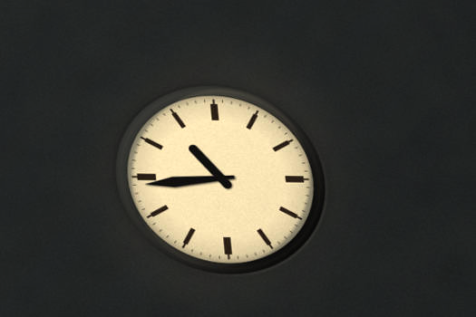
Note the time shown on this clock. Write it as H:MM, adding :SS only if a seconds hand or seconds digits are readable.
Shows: 10:44
